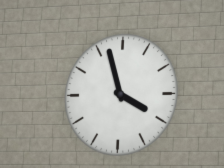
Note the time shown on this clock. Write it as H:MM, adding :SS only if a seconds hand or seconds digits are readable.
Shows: 3:57
